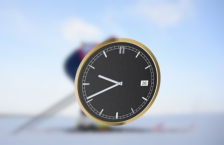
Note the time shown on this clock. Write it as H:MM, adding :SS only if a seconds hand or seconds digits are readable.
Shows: 9:41
